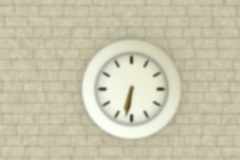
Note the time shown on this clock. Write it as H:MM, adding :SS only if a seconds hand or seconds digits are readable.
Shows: 6:32
